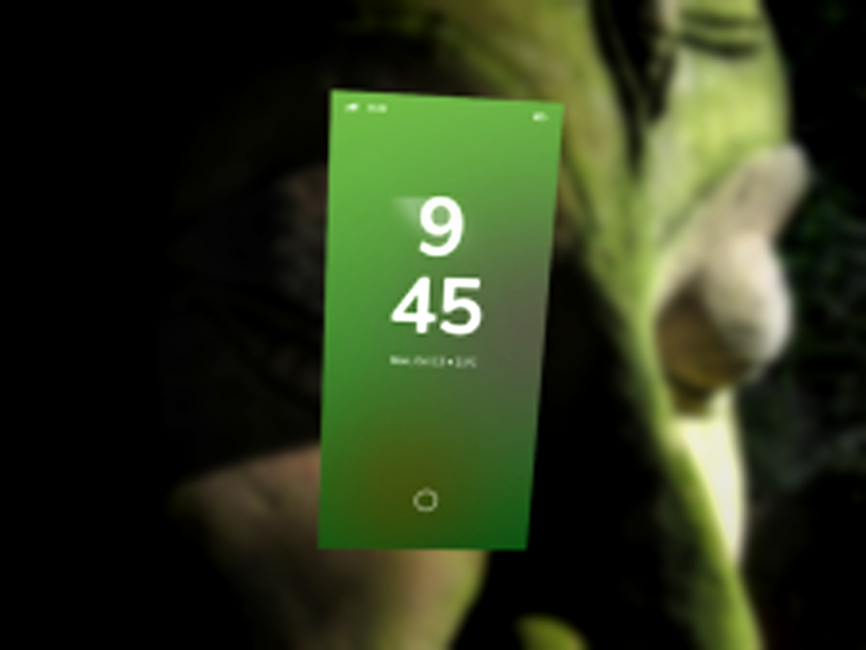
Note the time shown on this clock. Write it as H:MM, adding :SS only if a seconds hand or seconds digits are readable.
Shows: 9:45
